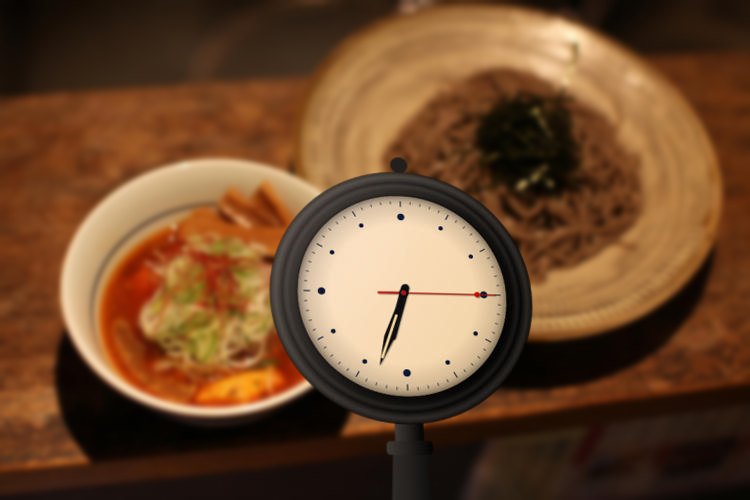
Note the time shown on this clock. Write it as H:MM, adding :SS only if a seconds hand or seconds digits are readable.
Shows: 6:33:15
